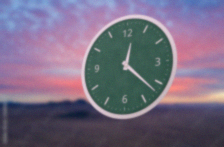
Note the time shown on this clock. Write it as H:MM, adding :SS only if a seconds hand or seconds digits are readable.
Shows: 12:22
